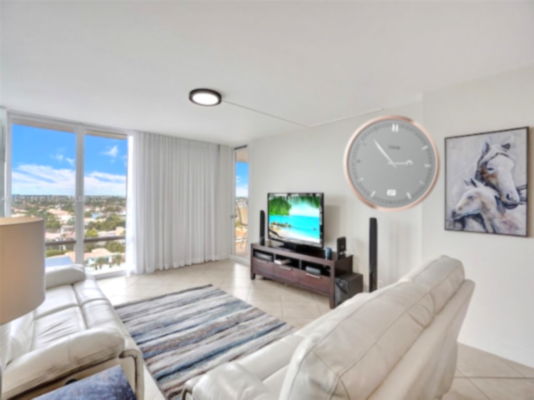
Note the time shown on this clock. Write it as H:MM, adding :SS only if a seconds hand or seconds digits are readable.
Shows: 2:53
